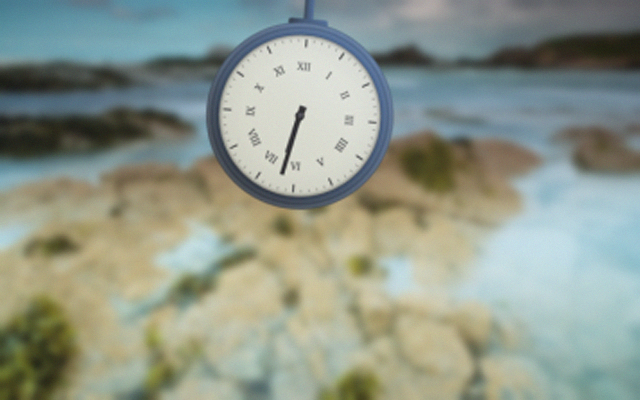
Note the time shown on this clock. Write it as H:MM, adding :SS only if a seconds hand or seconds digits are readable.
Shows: 6:32
